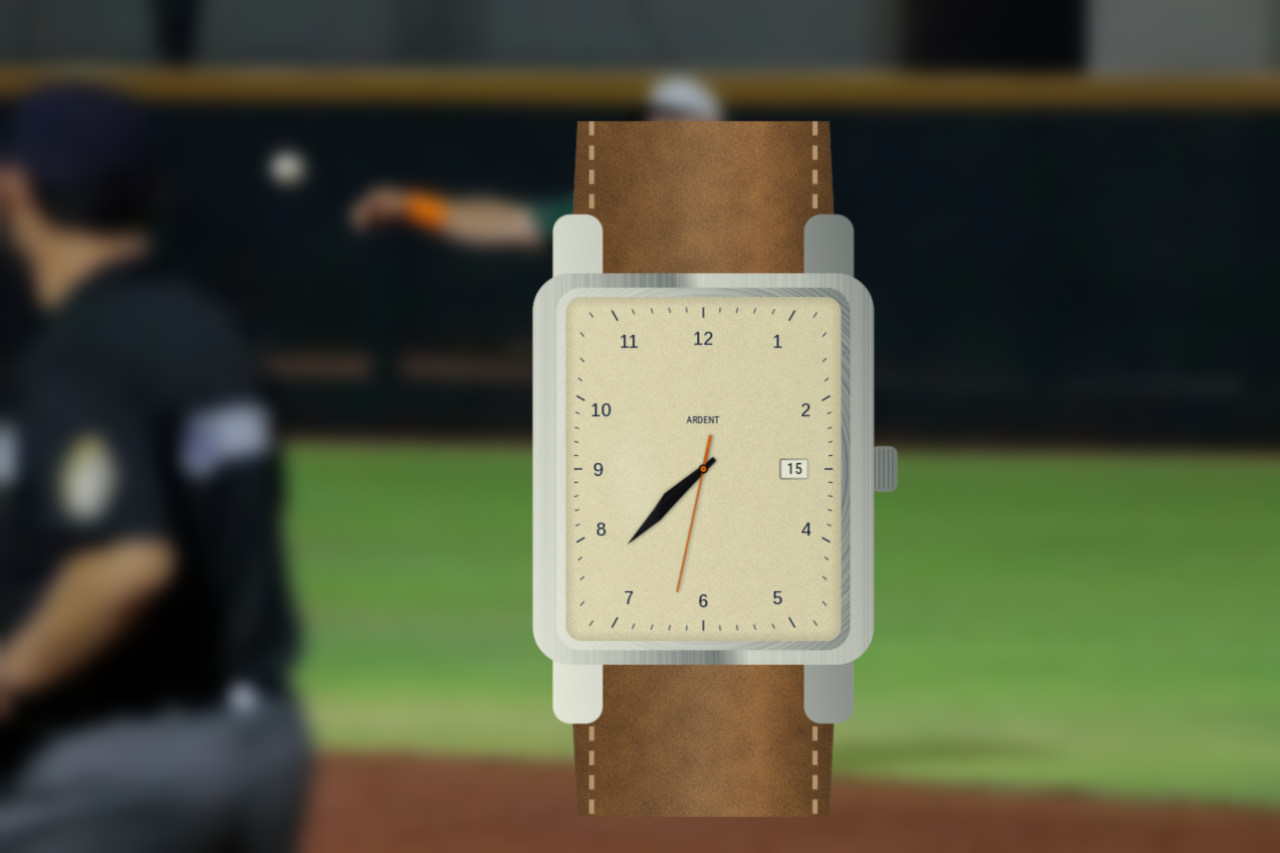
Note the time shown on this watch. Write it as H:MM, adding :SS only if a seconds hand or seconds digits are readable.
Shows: 7:37:32
